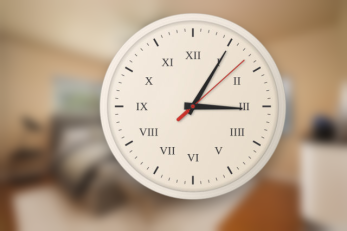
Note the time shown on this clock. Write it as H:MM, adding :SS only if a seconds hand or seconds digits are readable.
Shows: 3:05:08
